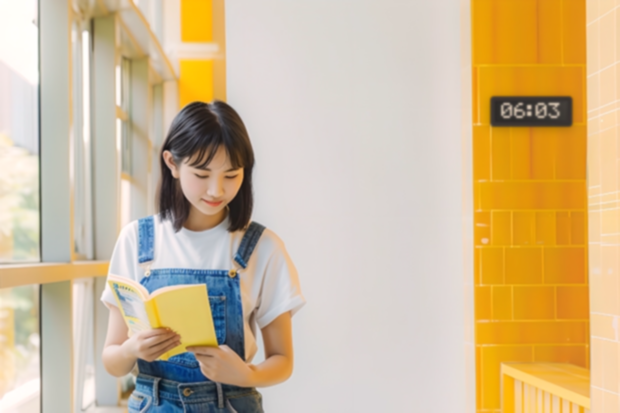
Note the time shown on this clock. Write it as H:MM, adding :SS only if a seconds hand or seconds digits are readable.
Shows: 6:03
